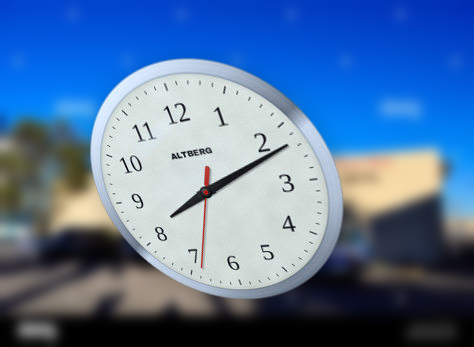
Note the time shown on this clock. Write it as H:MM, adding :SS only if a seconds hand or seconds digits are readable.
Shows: 8:11:34
